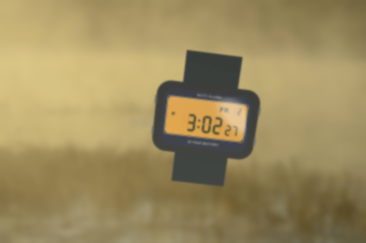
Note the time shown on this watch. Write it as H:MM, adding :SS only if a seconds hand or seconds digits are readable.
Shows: 3:02:27
